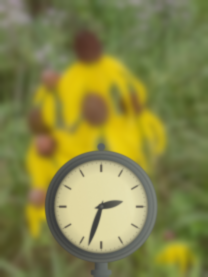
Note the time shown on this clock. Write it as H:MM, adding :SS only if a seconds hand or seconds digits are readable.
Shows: 2:33
